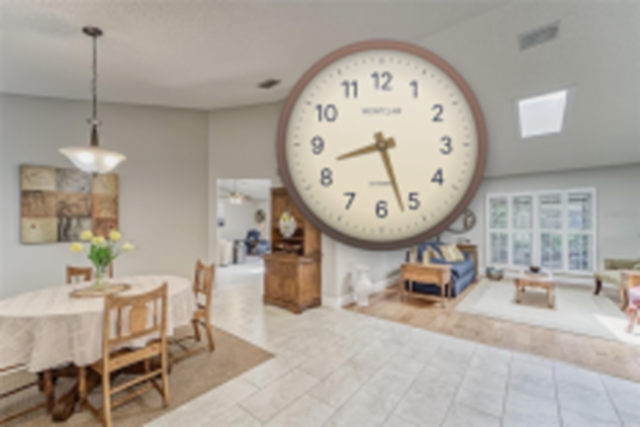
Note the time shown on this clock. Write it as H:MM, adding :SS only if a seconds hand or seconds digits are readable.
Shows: 8:27
